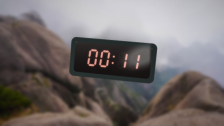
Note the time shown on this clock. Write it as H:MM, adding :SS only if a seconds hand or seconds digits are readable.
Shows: 0:11
